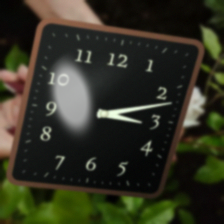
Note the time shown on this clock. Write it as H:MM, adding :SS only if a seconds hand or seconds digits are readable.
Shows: 3:12
